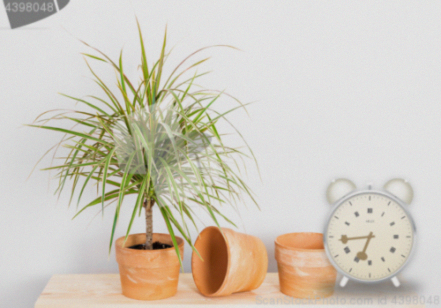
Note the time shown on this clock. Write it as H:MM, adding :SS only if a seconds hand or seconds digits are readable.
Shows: 6:44
